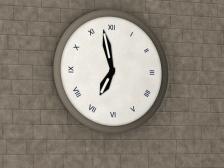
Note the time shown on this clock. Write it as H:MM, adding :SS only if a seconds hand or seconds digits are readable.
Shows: 6:58
